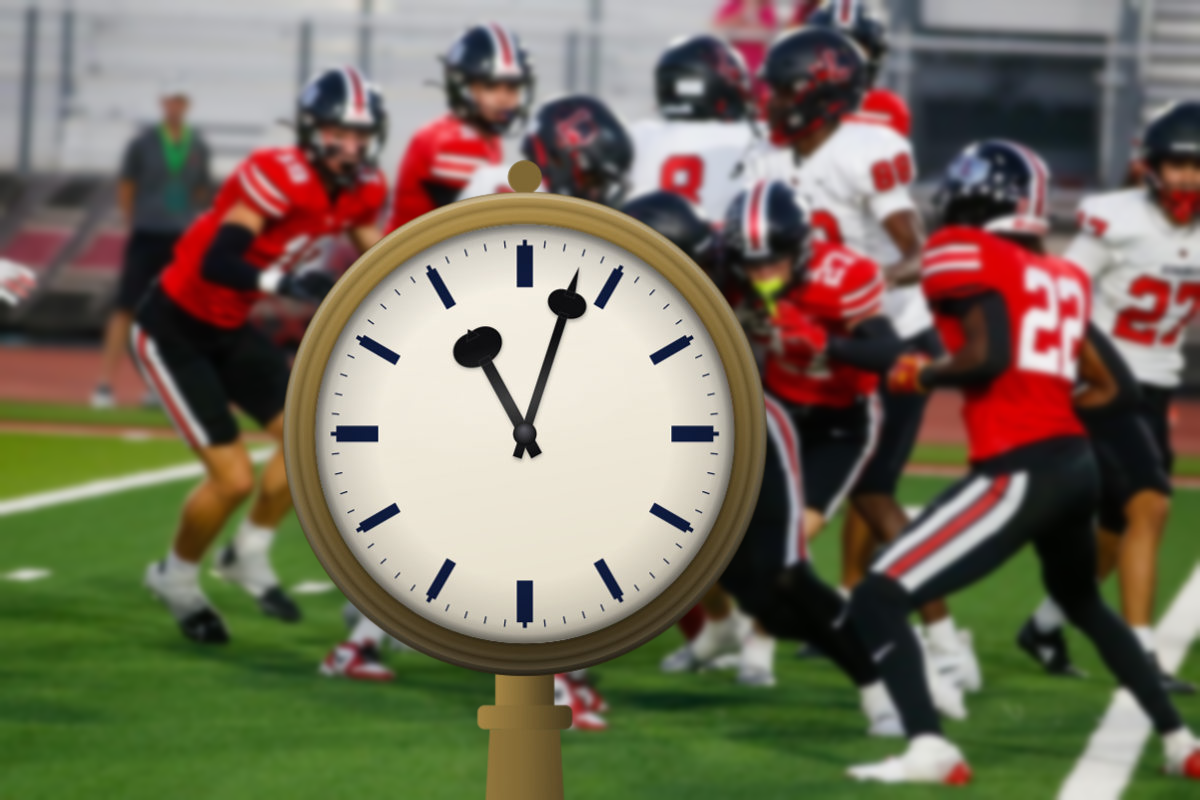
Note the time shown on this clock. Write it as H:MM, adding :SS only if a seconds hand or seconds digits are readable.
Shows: 11:03
